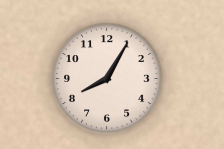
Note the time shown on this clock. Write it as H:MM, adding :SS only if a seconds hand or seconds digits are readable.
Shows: 8:05
